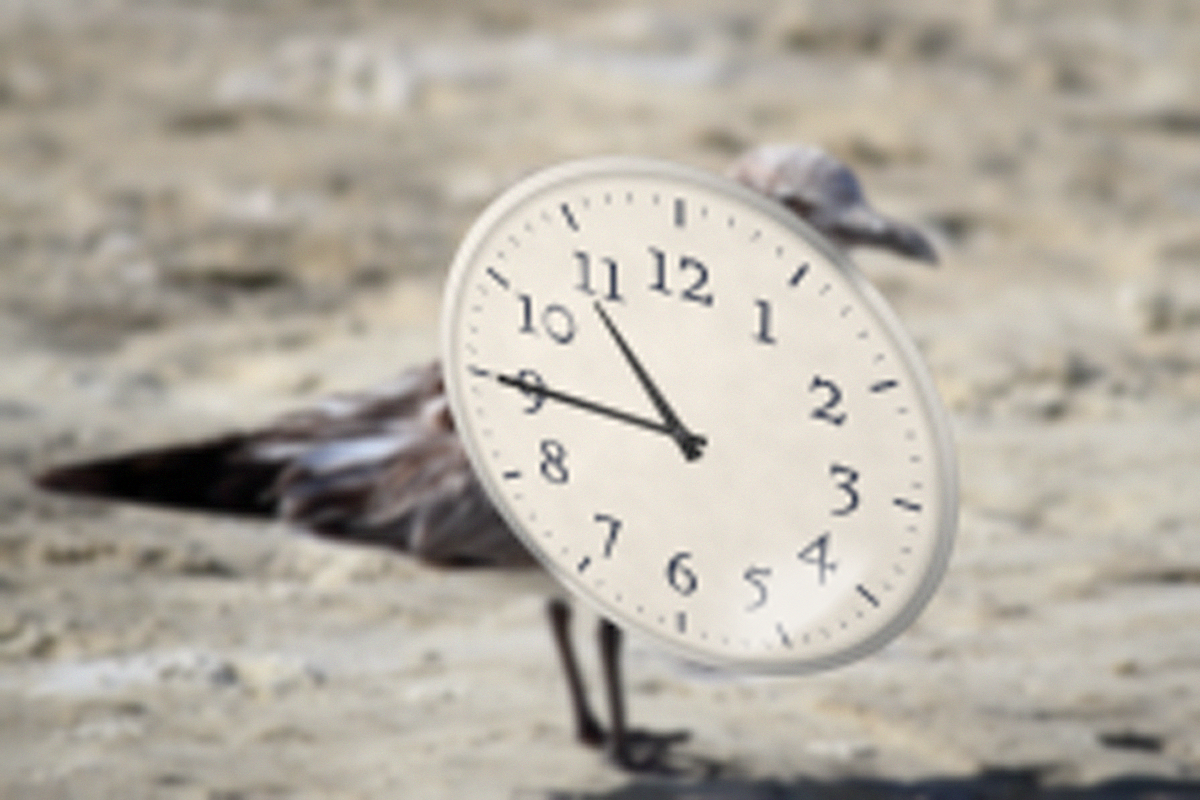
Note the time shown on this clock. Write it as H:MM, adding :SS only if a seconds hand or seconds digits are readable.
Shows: 10:45
